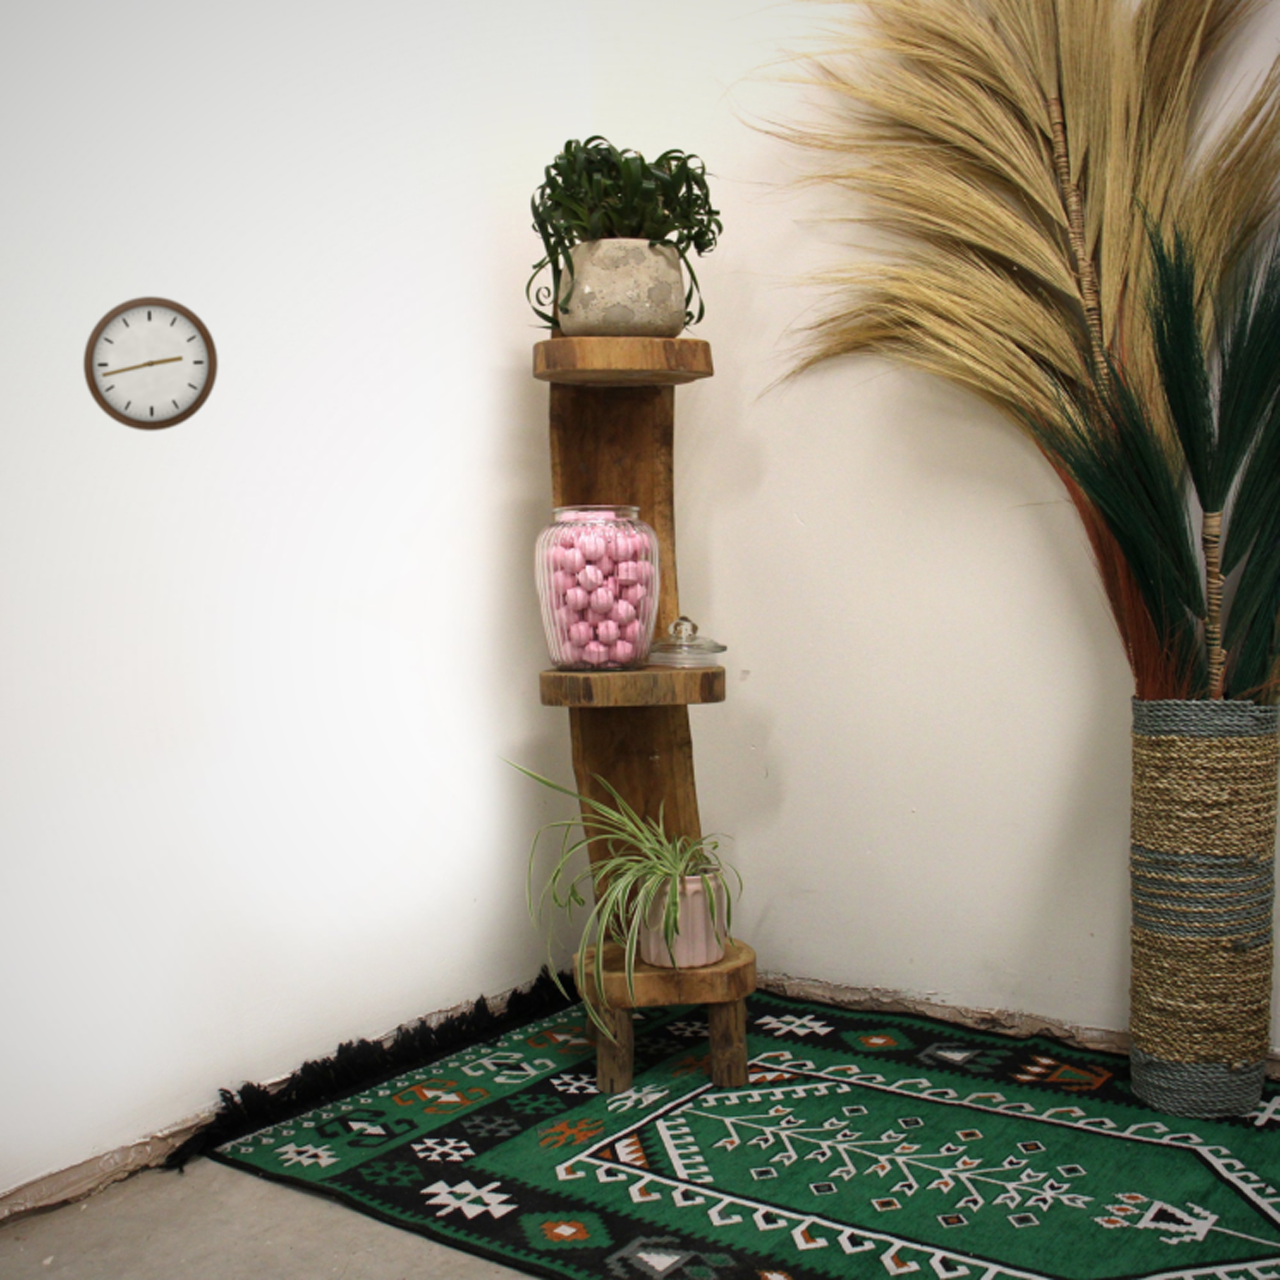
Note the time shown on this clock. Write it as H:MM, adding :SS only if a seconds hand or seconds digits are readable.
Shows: 2:43
